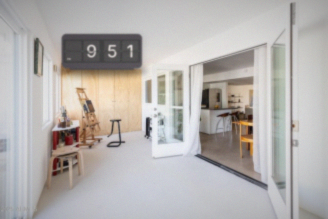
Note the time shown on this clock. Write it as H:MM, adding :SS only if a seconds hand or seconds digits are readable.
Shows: 9:51
